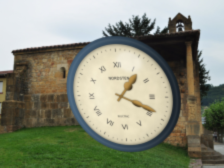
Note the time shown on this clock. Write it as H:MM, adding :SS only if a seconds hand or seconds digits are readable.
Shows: 1:19
